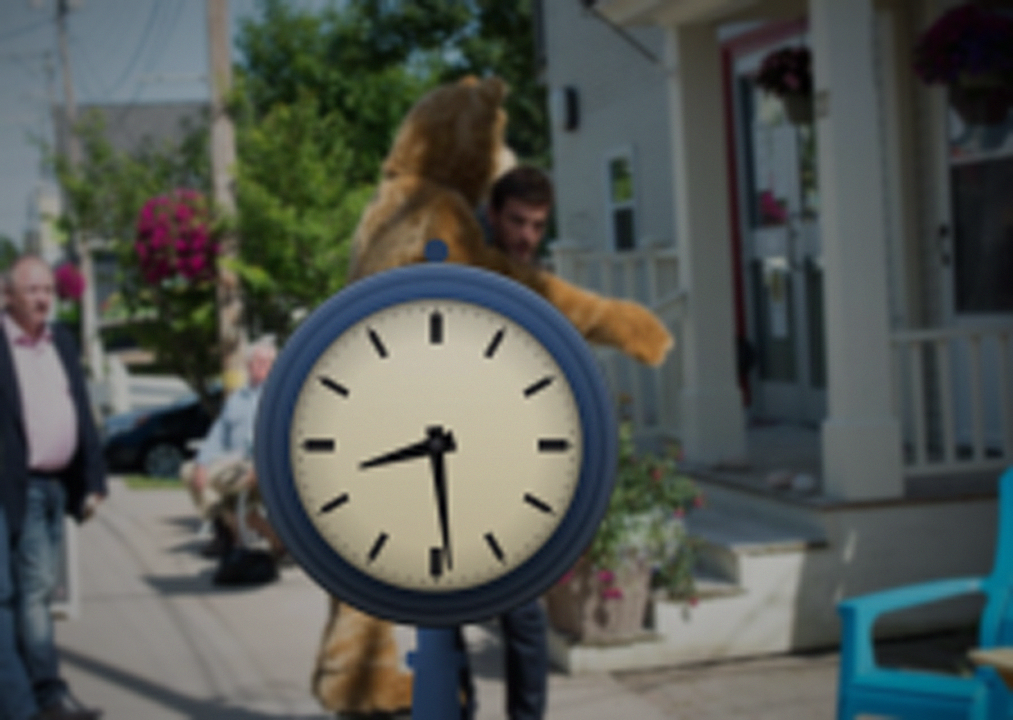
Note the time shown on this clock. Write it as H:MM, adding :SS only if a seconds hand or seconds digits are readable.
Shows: 8:29
